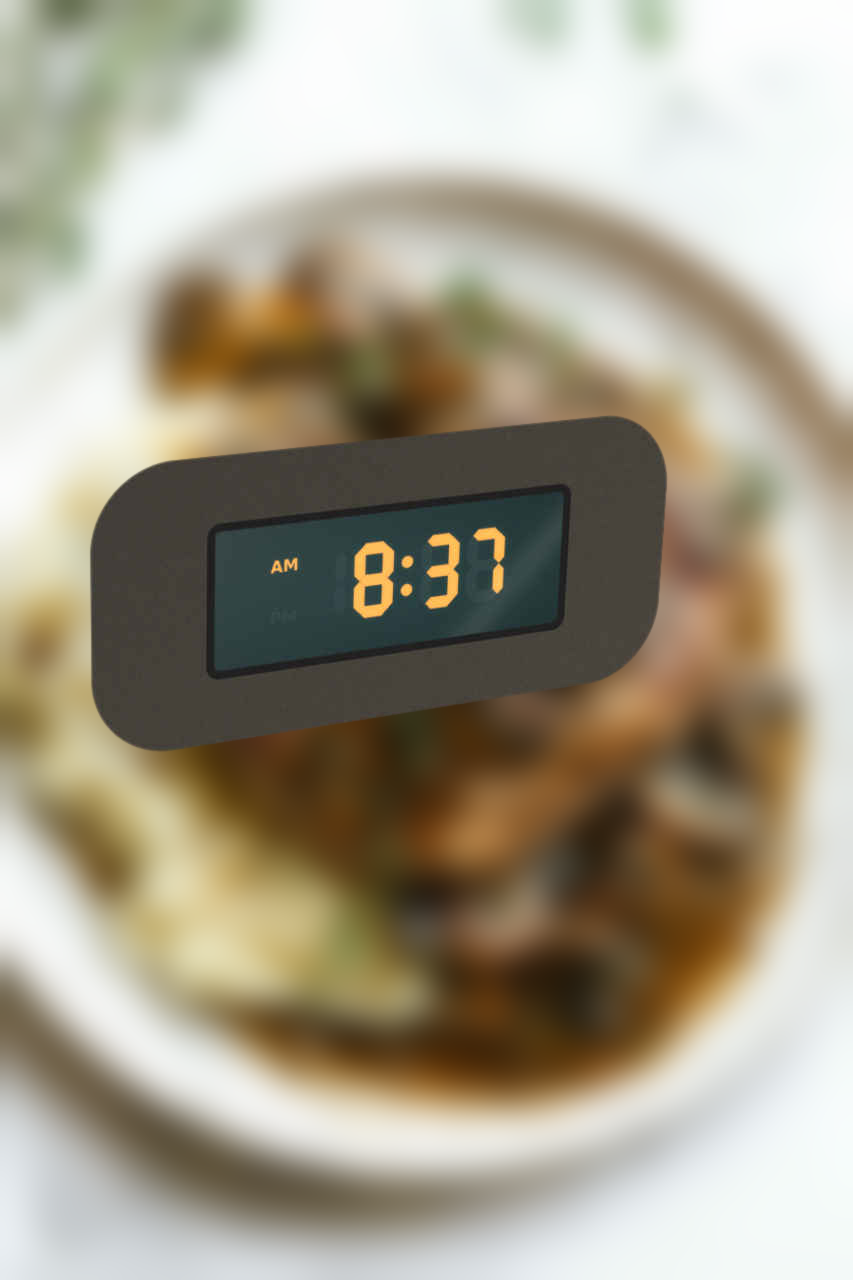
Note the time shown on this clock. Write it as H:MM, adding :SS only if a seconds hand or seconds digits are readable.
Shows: 8:37
